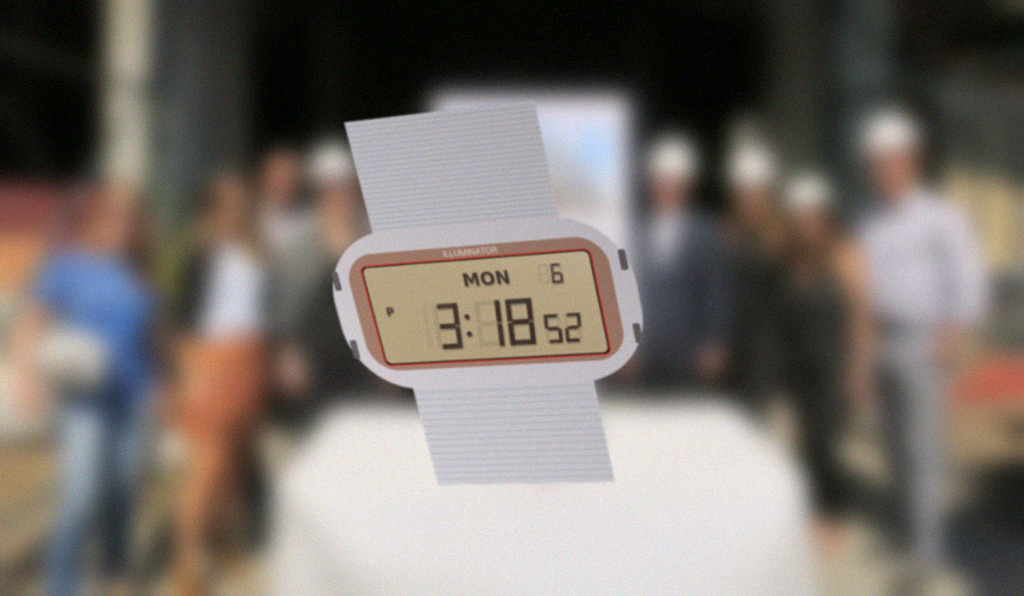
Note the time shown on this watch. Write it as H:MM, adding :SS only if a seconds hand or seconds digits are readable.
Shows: 3:18:52
